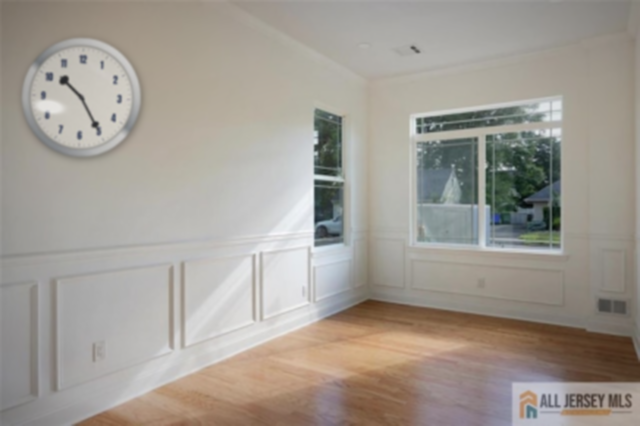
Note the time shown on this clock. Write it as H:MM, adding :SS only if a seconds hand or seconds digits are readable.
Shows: 10:25
